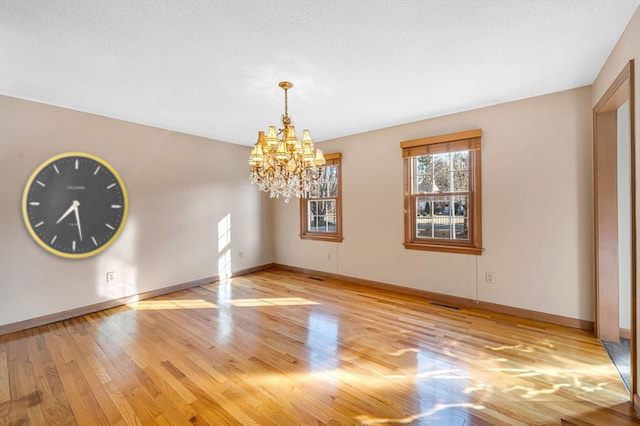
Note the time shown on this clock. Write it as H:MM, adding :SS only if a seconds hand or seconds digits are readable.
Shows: 7:28
